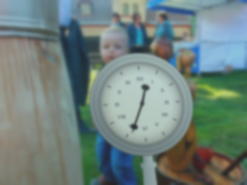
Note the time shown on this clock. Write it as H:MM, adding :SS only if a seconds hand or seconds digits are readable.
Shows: 12:34
